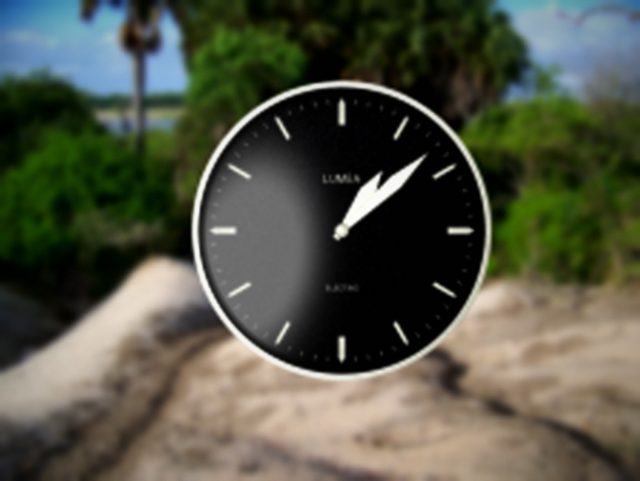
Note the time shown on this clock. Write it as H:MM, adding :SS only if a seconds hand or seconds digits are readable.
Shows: 1:08
